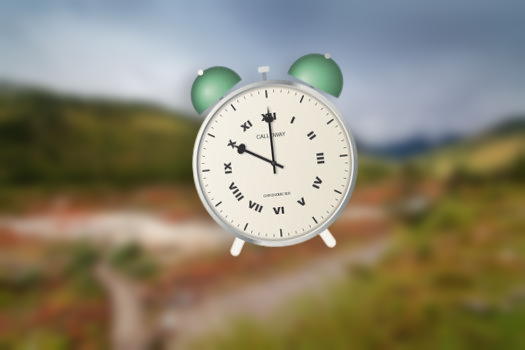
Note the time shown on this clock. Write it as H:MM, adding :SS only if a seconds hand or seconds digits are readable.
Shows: 10:00
